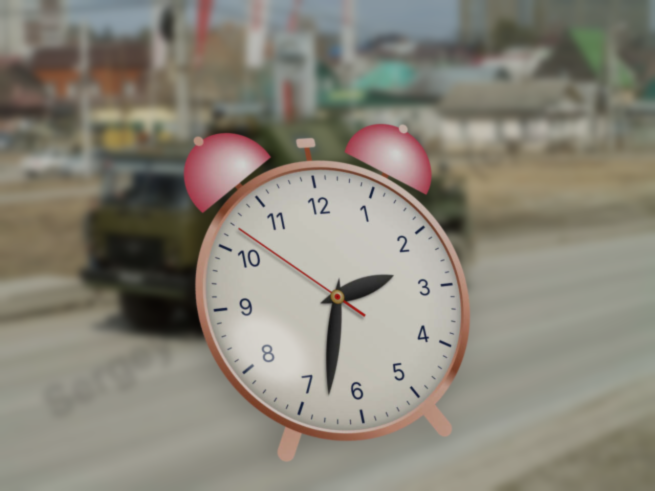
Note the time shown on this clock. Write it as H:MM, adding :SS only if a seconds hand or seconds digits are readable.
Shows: 2:32:52
